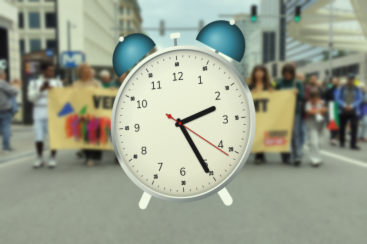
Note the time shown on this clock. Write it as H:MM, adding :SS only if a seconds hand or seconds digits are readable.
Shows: 2:25:21
